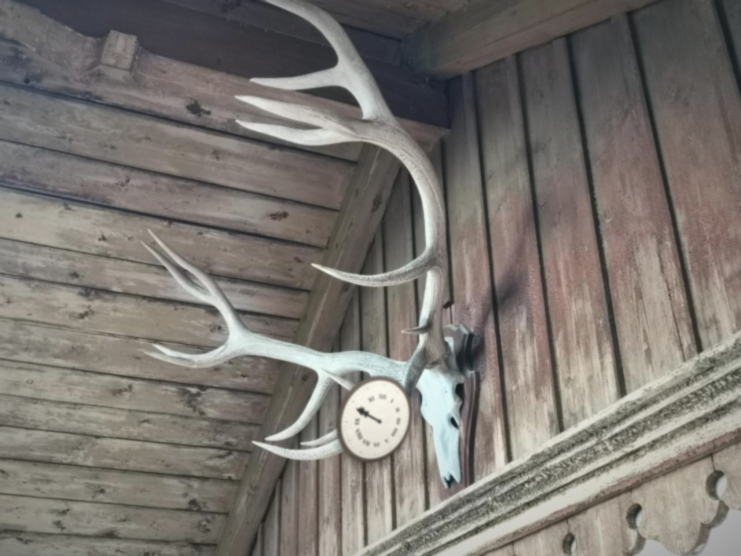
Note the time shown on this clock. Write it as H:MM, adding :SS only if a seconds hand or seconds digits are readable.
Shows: 9:49
